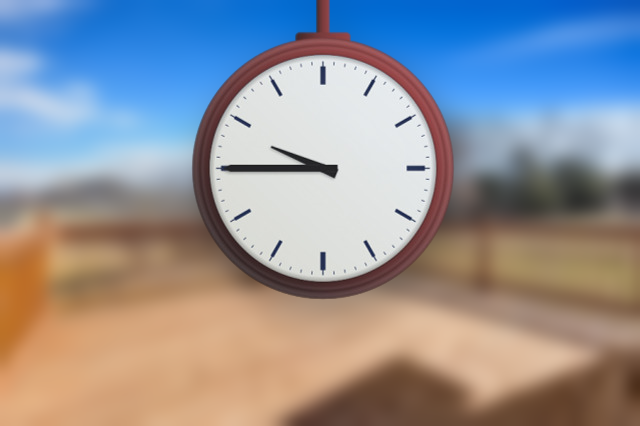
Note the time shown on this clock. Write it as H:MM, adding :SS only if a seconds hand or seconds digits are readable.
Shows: 9:45
